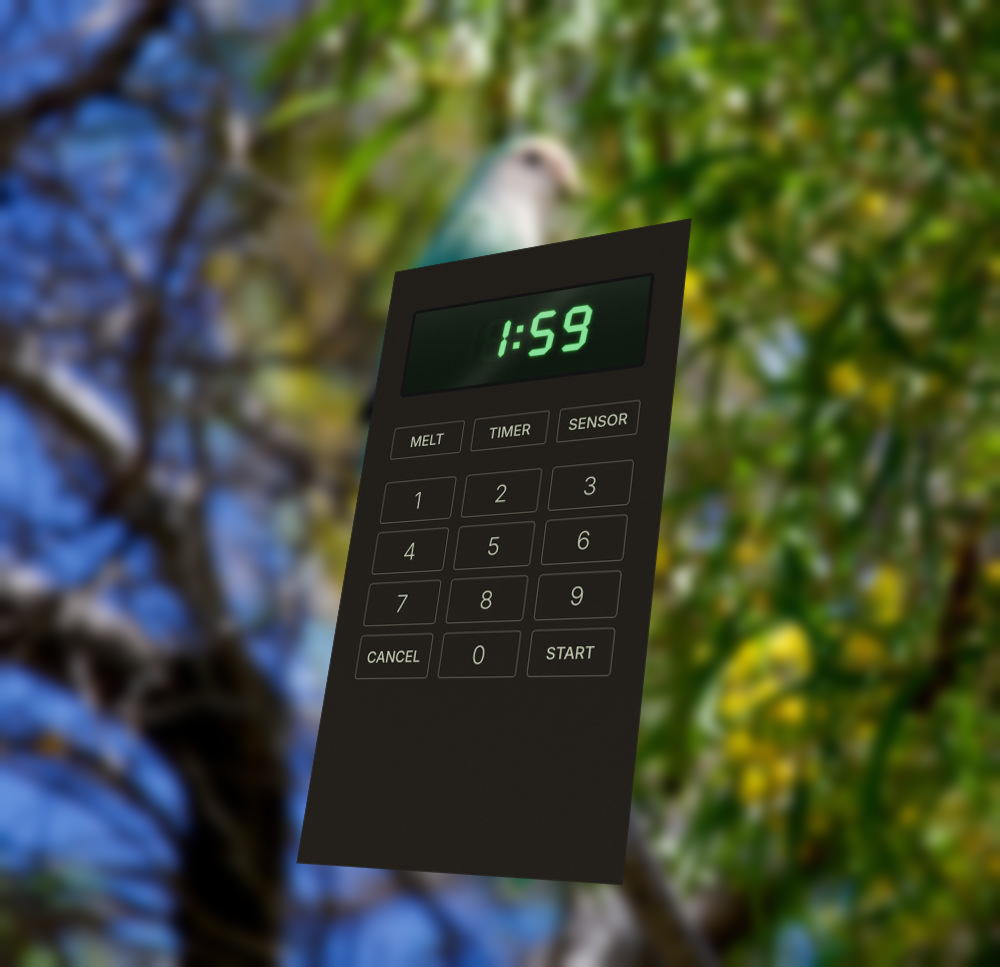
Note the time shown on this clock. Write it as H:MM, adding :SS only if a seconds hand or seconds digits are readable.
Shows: 1:59
